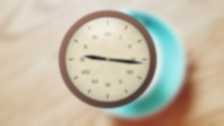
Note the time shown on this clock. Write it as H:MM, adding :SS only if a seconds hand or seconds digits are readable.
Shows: 9:16
